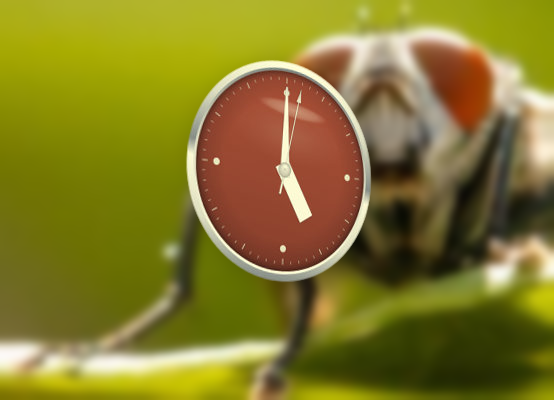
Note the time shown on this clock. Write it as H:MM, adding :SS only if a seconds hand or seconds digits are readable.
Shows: 5:00:02
